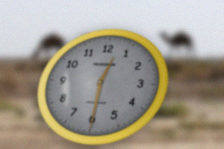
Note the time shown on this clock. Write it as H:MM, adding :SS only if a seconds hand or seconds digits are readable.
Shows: 12:30
